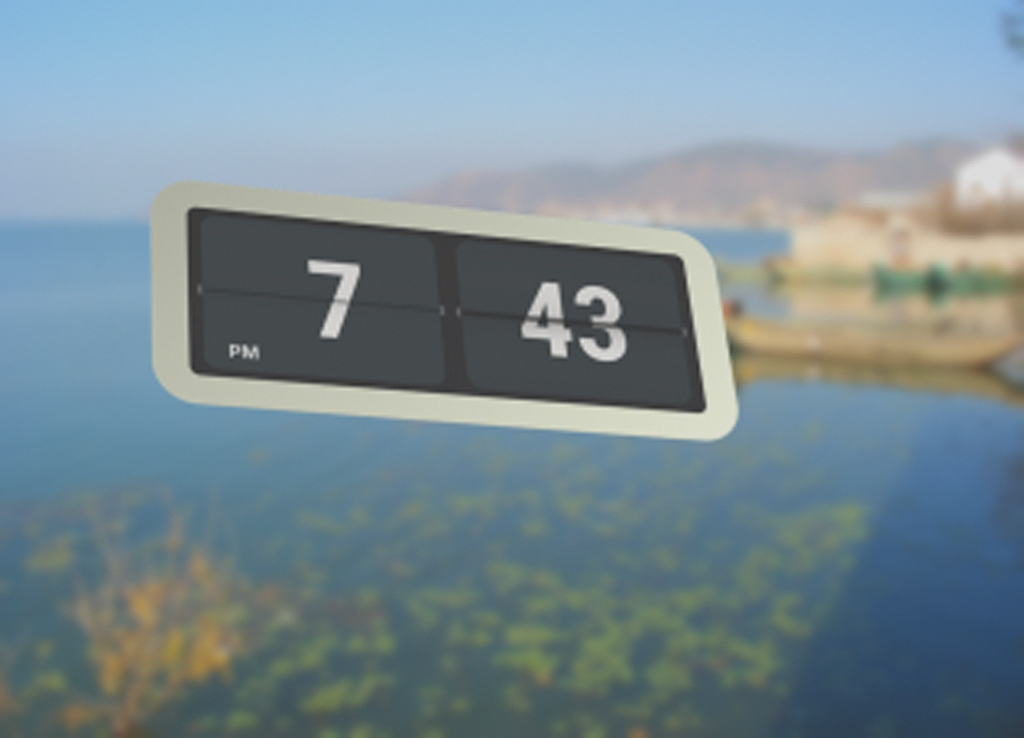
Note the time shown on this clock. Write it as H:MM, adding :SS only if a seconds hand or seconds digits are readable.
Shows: 7:43
